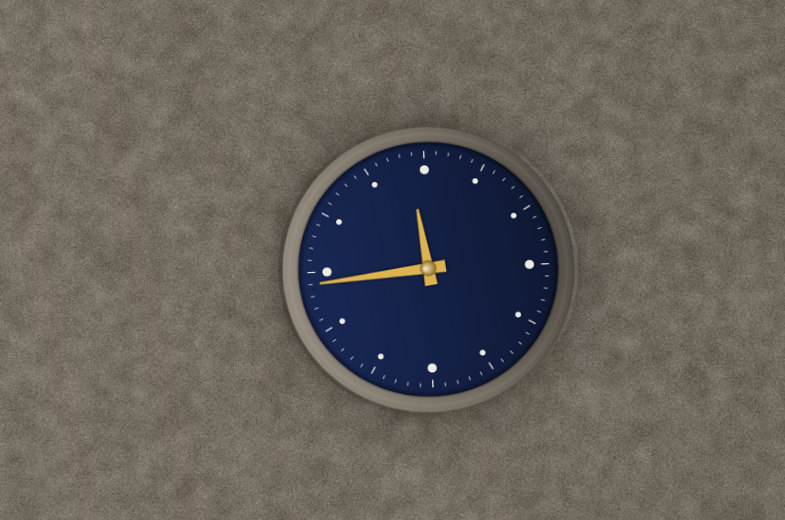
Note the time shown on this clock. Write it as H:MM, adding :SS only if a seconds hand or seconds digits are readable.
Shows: 11:44
